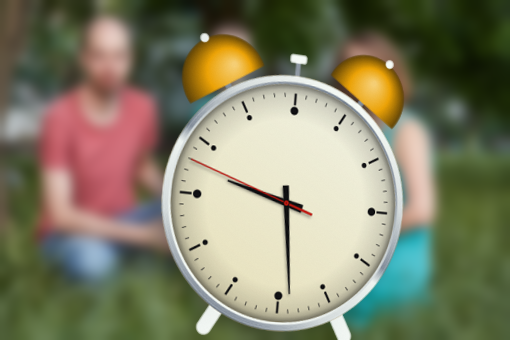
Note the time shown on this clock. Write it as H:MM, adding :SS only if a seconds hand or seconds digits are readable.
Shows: 9:28:48
